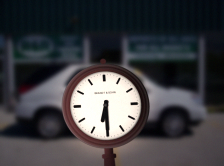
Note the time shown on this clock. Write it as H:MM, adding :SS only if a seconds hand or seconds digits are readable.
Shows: 6:30
